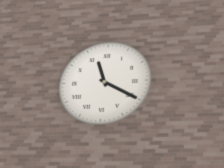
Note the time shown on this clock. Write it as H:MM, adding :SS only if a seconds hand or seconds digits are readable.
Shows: 11:20
